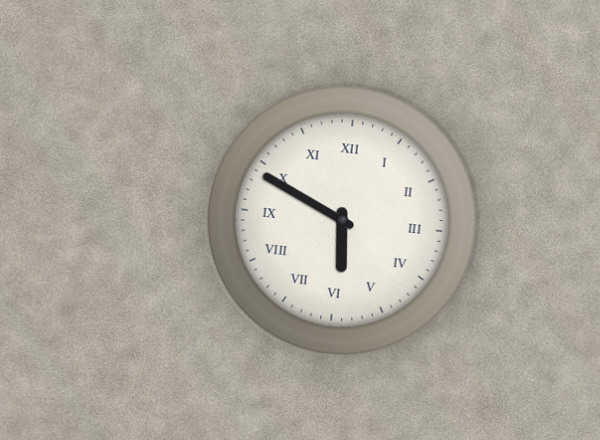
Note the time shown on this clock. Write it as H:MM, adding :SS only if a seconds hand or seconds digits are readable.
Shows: 5:49
